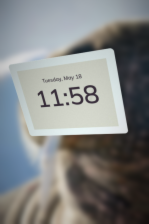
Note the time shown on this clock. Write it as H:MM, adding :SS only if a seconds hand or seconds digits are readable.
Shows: 11:58
